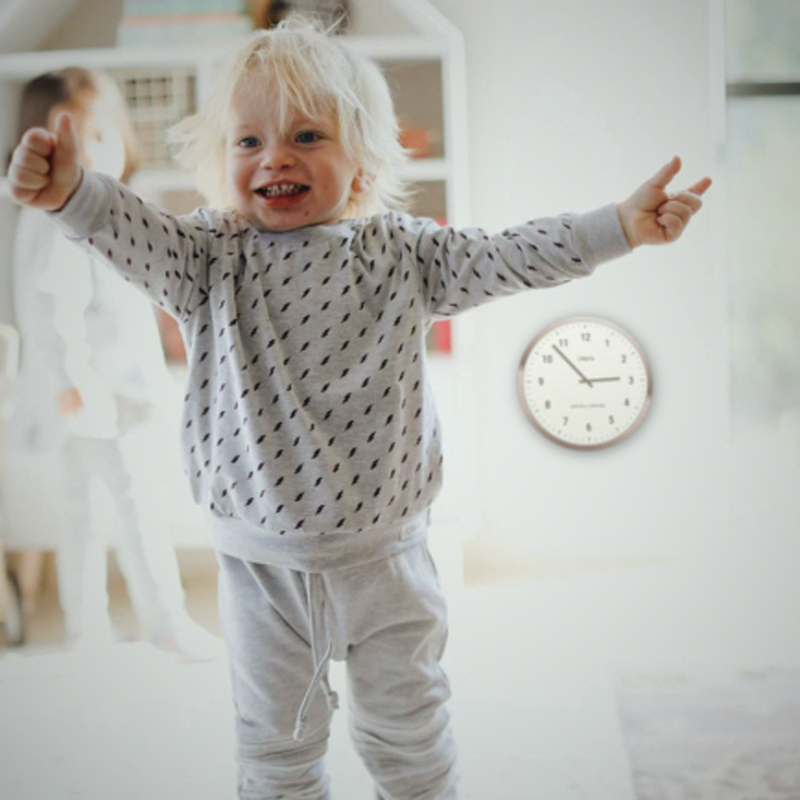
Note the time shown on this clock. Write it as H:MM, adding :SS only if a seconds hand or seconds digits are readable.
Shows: 2:53
